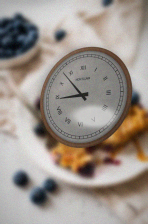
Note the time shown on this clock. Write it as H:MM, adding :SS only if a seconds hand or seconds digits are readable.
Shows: 8:53
